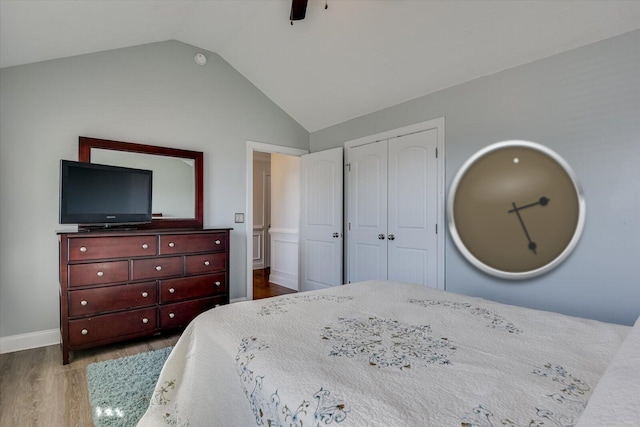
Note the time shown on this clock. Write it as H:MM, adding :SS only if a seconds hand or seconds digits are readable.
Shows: 2:26
